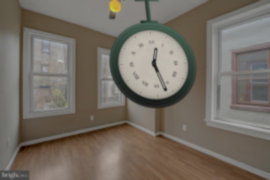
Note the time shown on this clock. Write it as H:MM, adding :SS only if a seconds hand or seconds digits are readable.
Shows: 12:27
